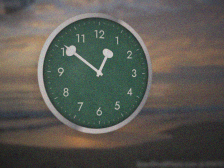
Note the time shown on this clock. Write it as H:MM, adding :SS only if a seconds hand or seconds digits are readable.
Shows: 12:51
